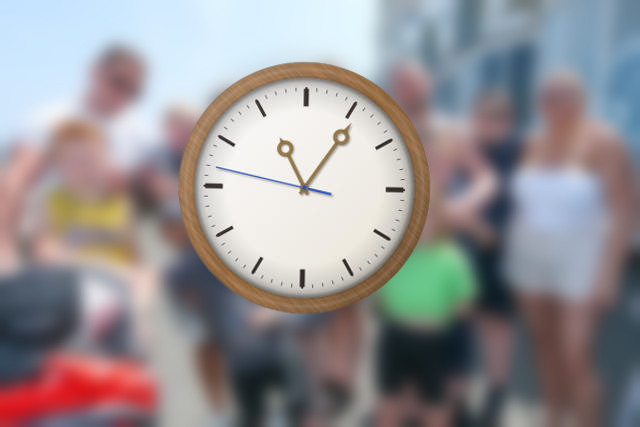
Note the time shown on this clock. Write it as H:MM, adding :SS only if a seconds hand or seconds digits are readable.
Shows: 11:05:47
